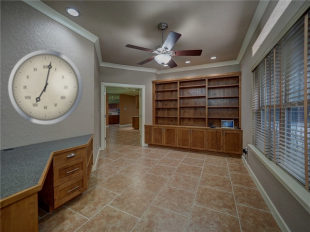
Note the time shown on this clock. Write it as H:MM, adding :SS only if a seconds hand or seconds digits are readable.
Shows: 7:02
